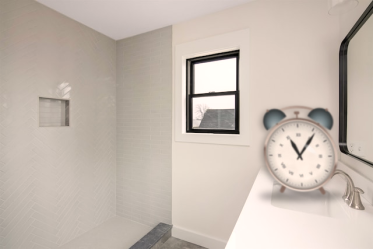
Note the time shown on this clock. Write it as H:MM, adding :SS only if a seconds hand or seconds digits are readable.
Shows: 11:06
